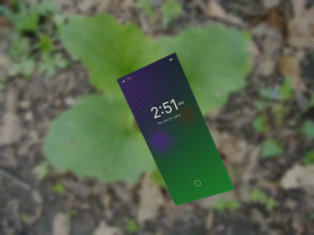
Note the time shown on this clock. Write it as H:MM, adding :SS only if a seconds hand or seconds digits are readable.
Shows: 2:51
